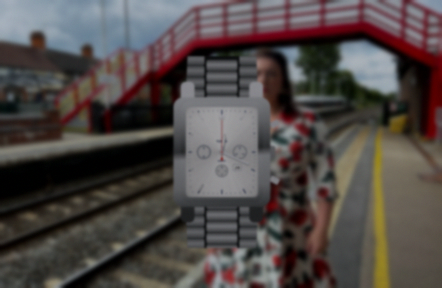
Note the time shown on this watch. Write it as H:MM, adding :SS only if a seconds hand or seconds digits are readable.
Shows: 12:19
